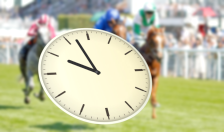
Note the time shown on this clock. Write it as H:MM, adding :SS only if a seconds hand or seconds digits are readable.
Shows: 9:57
